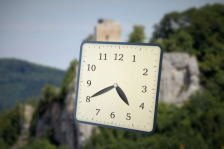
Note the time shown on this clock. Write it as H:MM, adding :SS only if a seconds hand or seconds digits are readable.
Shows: 4:40
